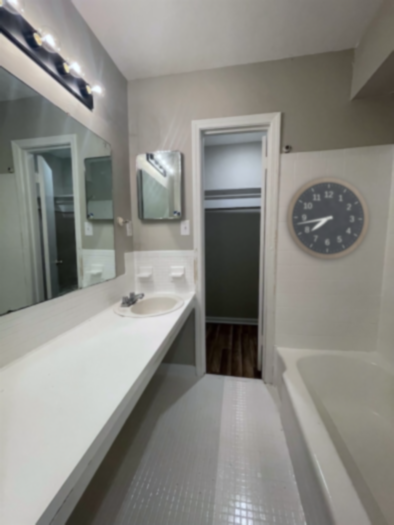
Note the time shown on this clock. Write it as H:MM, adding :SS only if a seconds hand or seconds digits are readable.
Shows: 7:43
